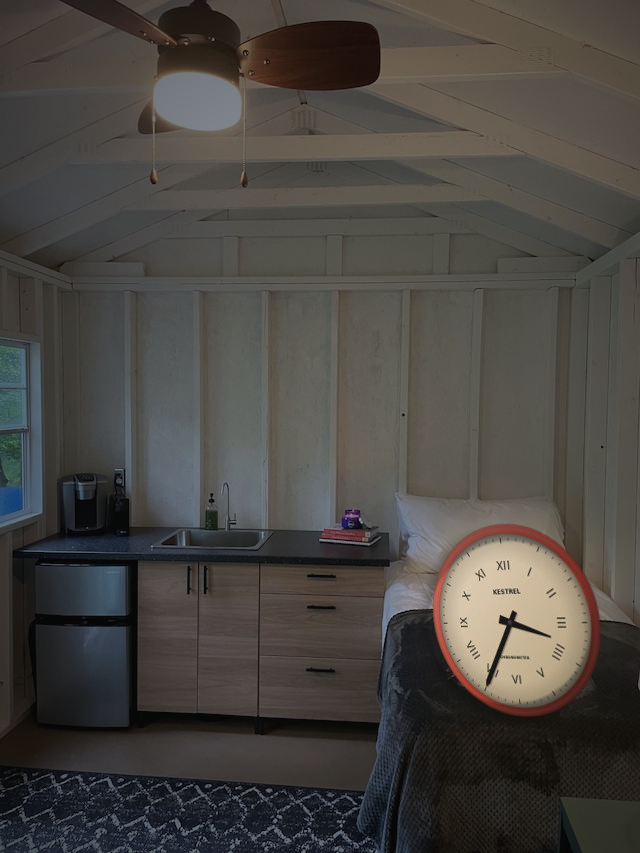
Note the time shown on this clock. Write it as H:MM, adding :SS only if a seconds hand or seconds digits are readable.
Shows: 3:35
